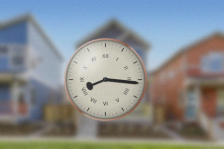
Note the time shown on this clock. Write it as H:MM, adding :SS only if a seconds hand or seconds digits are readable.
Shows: 8:16
